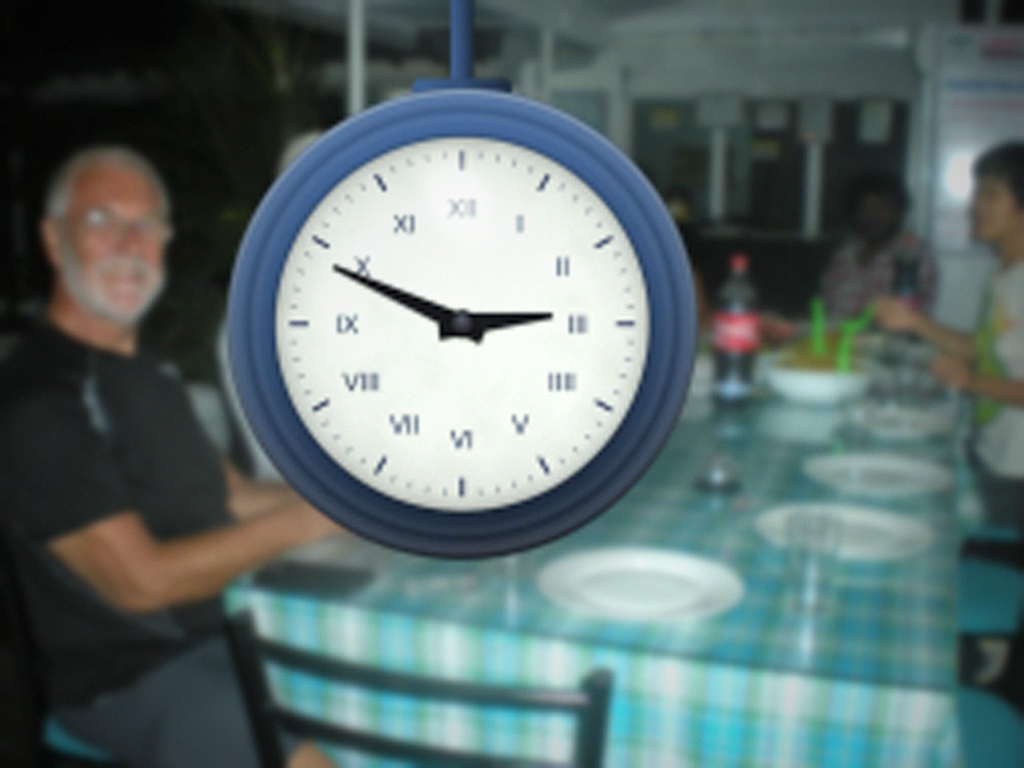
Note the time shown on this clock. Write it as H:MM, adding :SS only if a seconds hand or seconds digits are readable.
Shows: 2:49
